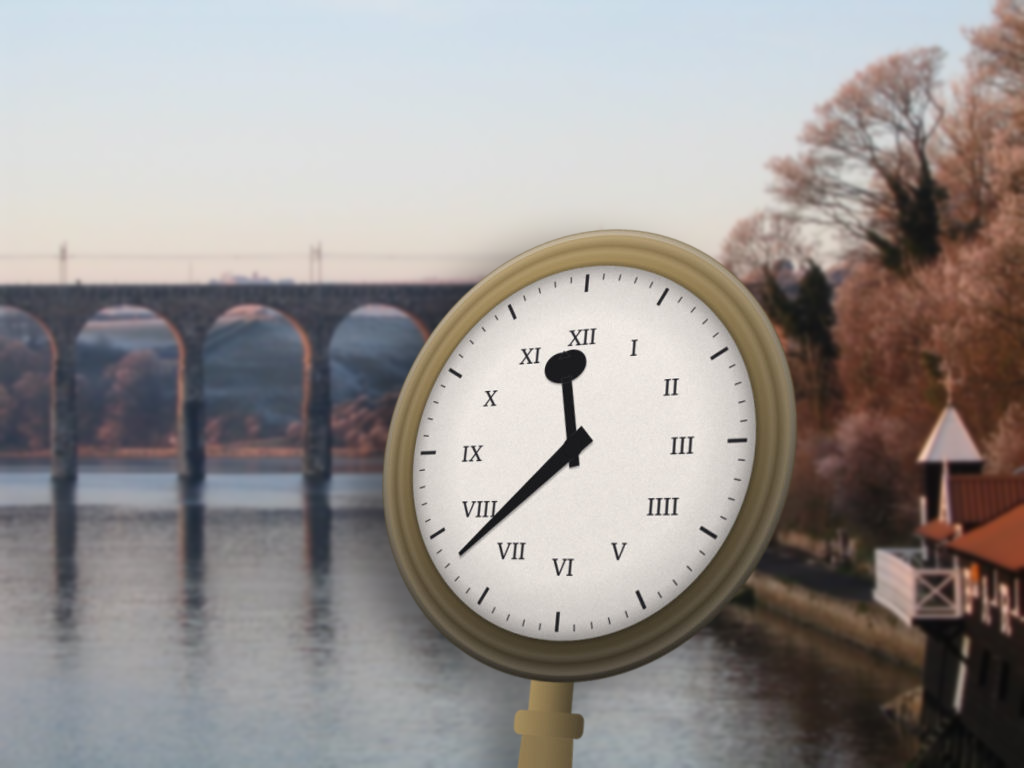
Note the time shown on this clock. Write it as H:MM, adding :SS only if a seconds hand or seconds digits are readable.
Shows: 11:38
